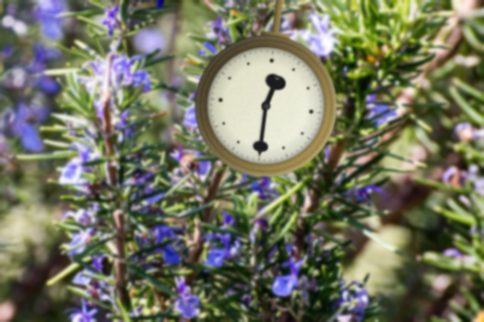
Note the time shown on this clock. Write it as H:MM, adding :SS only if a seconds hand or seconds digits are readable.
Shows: 12:30
